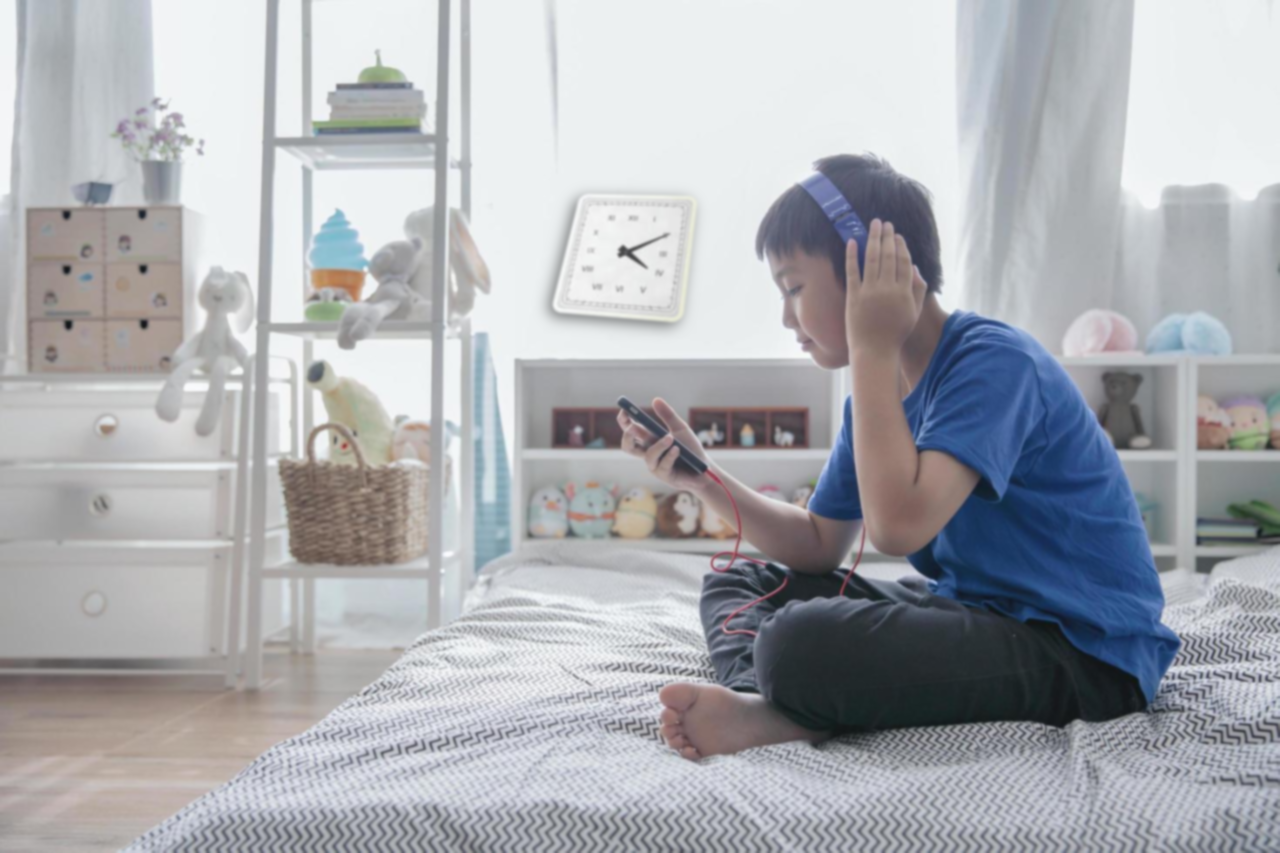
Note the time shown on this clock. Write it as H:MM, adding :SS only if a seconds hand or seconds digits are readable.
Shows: 4:10
